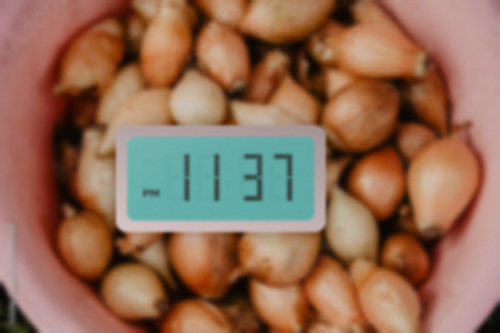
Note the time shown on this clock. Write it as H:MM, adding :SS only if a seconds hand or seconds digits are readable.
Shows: 11:37
